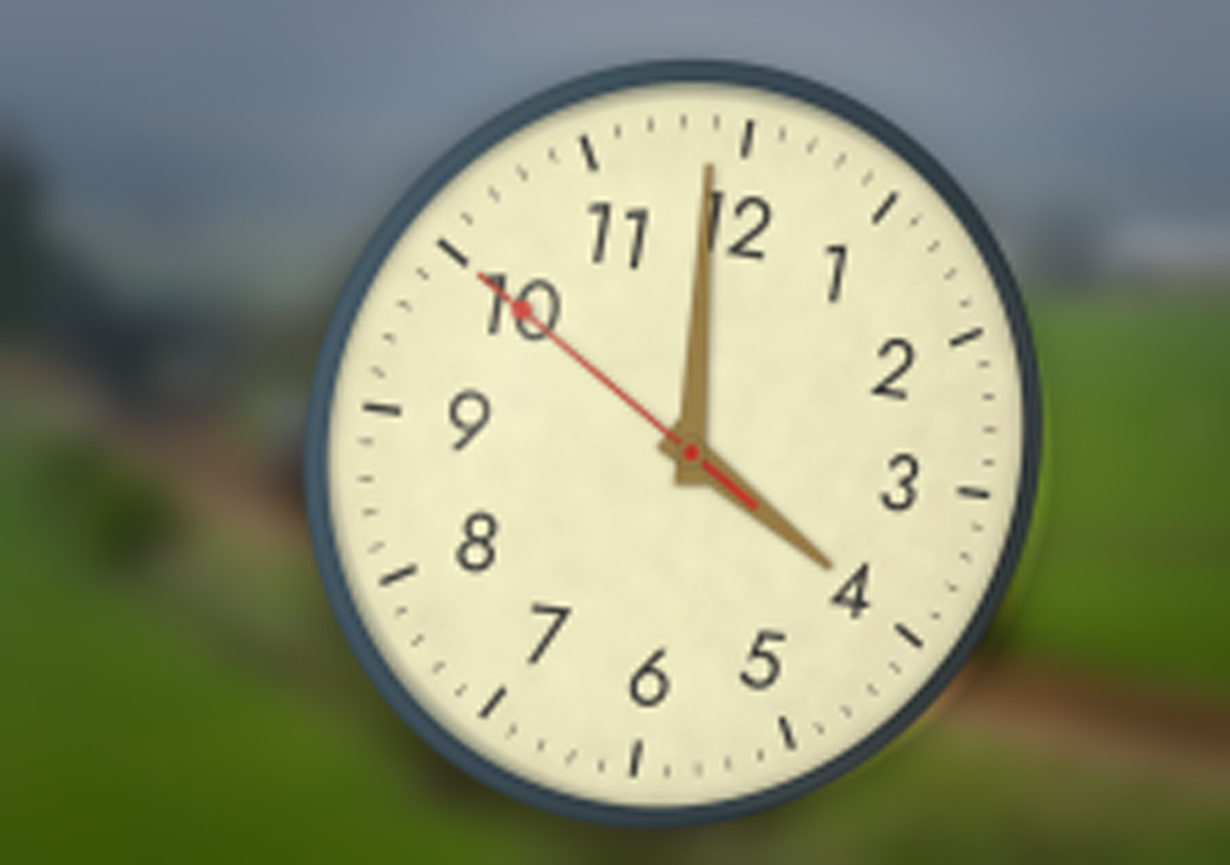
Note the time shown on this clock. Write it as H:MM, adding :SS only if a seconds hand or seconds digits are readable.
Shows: 3:58:50
